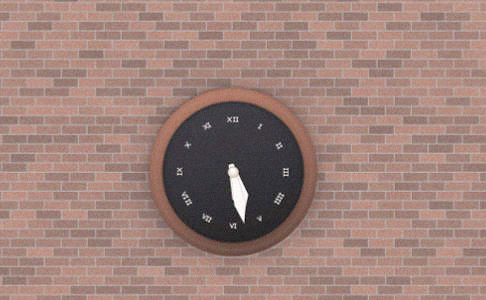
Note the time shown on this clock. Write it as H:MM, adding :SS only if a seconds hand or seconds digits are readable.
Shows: 5:28
